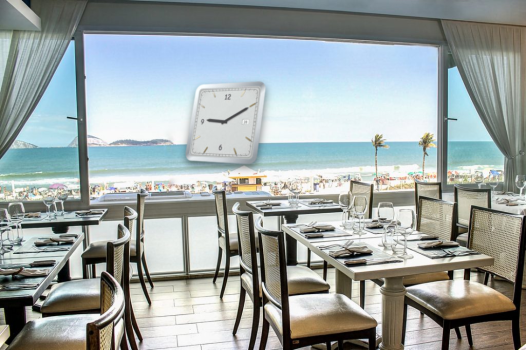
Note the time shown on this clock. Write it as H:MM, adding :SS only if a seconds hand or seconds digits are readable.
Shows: 9:10
